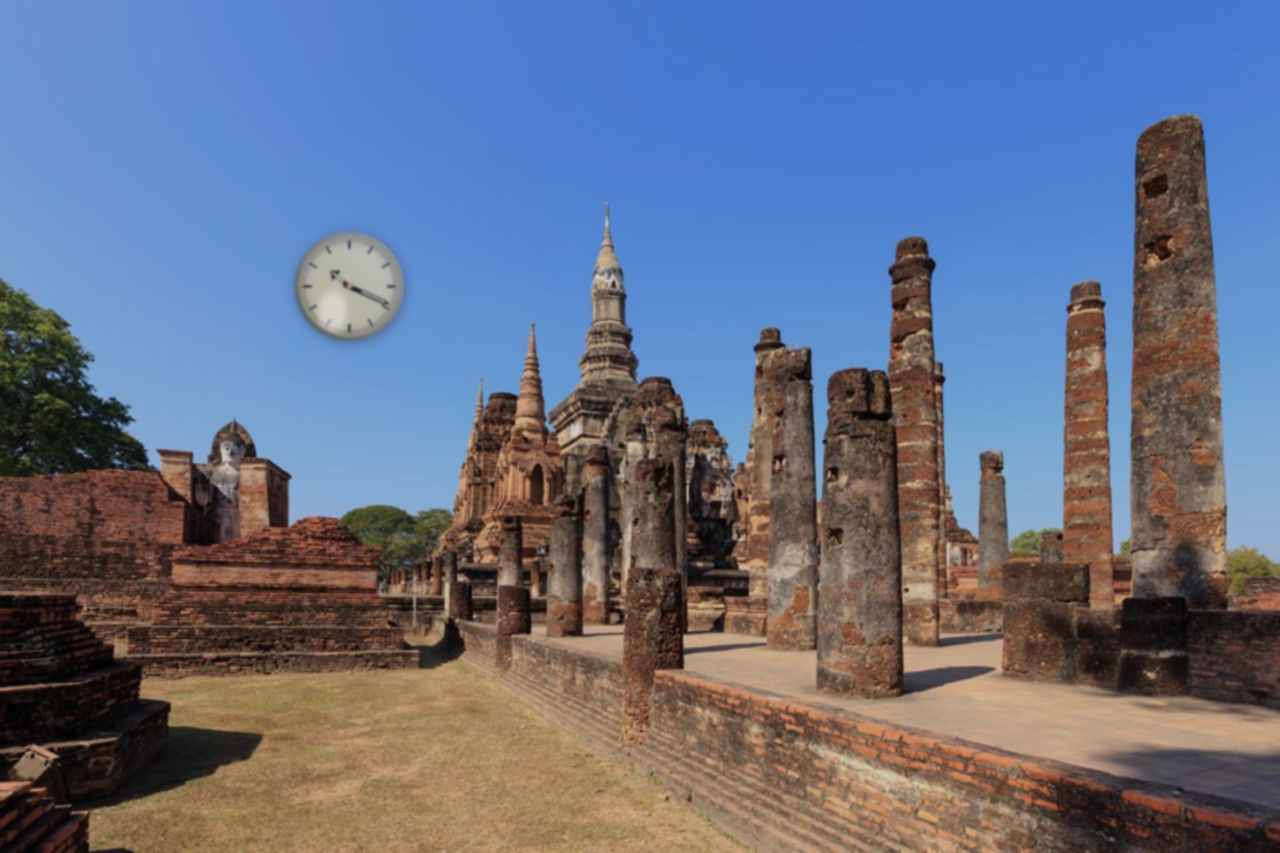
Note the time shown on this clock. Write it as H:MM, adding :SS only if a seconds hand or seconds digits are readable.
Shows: 10:19
